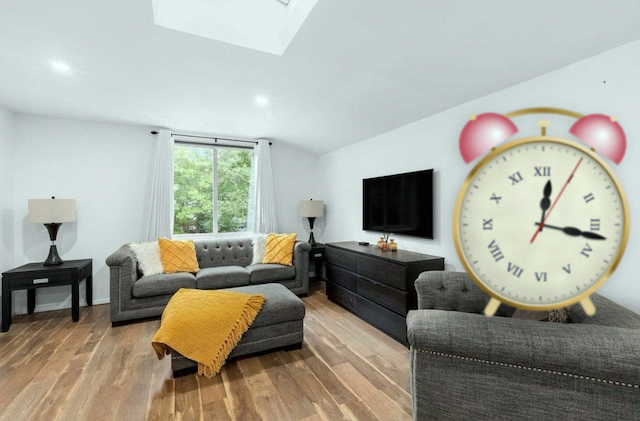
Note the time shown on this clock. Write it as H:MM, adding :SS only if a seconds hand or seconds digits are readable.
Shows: 12:17:05
